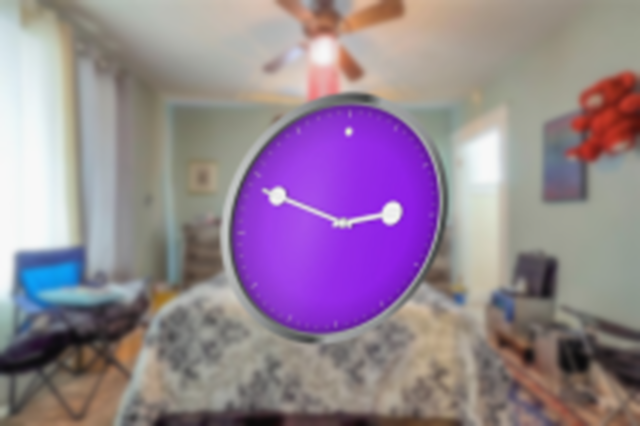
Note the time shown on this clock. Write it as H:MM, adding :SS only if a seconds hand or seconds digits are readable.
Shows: 2:49
